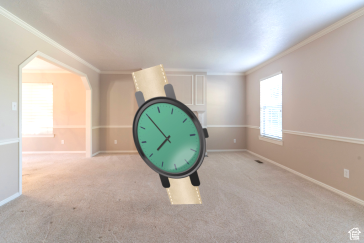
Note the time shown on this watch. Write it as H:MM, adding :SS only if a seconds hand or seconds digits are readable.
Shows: 7:55
